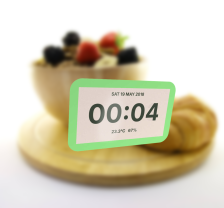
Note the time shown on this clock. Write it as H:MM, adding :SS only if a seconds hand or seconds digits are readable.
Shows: 0:04
